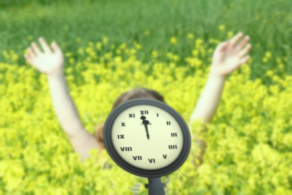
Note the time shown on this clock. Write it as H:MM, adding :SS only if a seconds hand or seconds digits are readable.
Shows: 11:59
